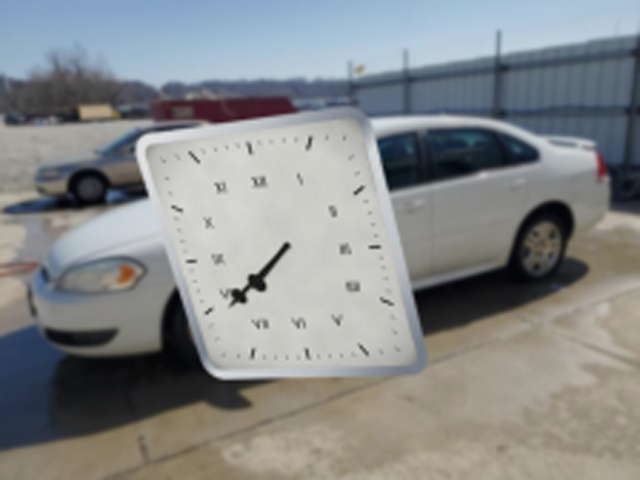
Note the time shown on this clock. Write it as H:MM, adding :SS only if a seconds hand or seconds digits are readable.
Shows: 7:39
